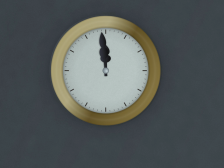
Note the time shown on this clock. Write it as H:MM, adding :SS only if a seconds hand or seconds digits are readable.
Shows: 11:59
